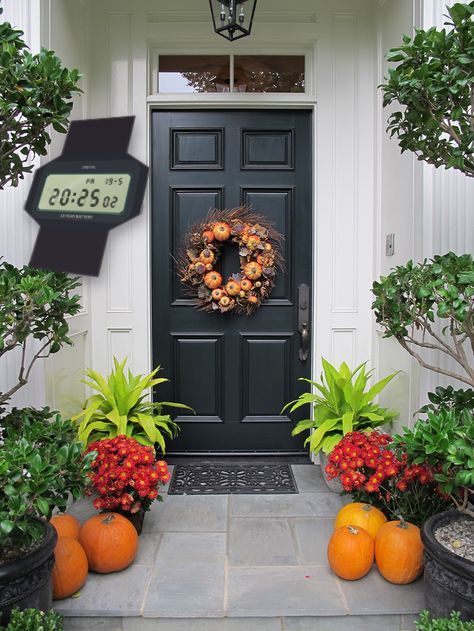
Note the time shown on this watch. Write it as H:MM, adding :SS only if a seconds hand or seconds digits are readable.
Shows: 20:25:02
